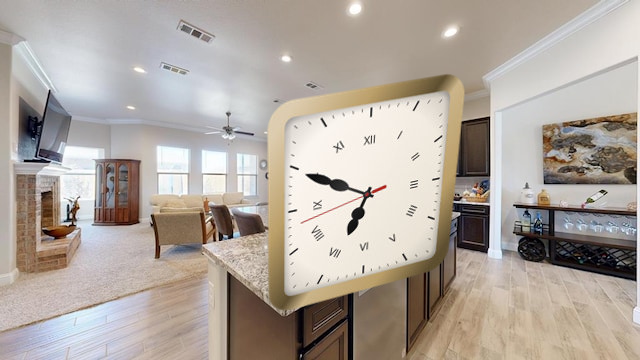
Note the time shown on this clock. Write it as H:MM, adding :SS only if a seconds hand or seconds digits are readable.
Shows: 6:49:43
